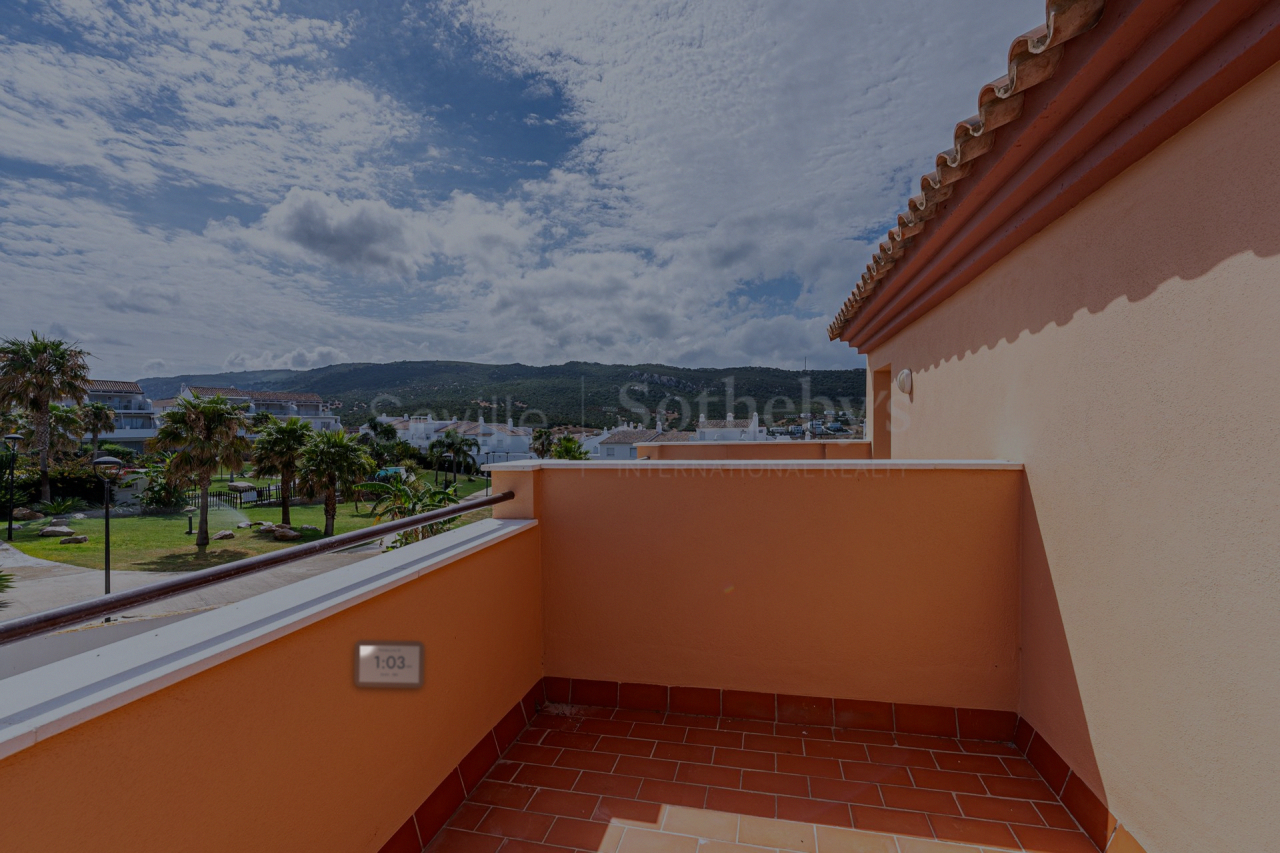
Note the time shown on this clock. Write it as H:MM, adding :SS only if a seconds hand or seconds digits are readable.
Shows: 1:03
